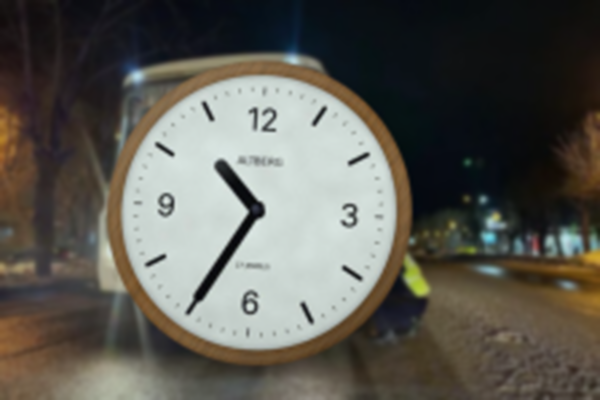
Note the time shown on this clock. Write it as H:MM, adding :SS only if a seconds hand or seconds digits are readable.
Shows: 10:35
